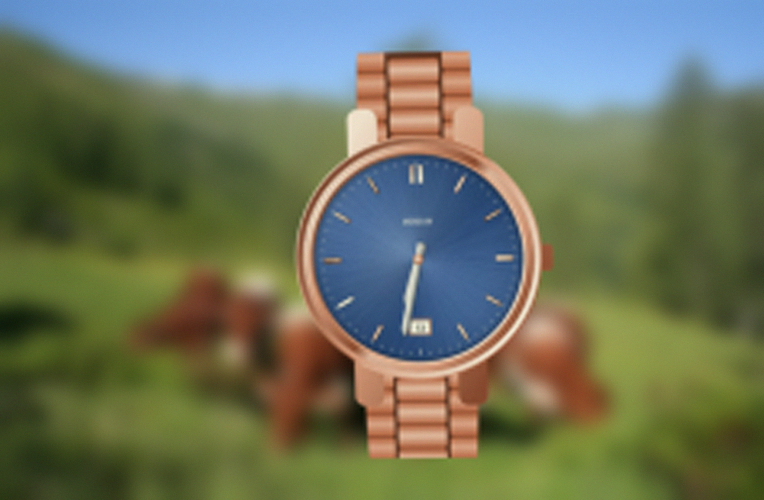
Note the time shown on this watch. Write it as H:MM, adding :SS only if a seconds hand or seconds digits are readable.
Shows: 6:32
